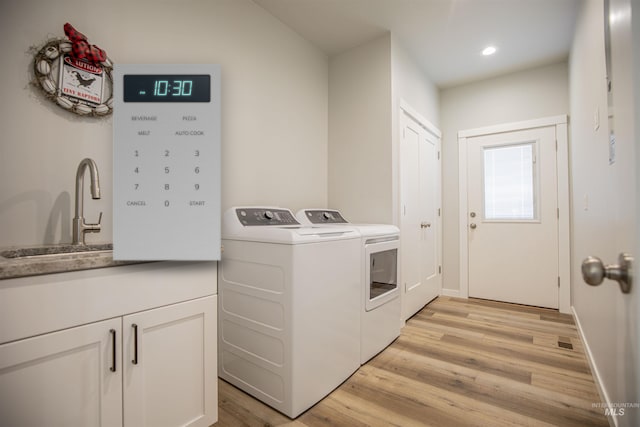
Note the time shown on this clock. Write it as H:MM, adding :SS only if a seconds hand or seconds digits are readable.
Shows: 10:30
